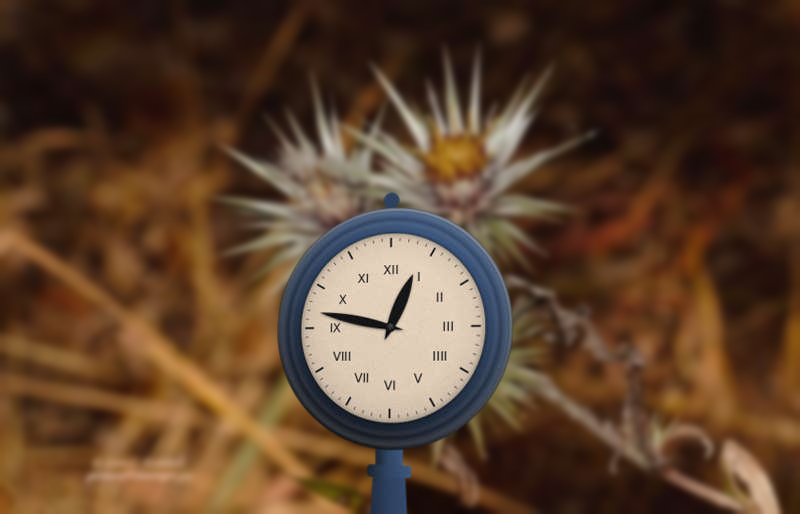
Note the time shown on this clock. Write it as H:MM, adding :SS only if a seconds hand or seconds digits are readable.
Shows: 12:47
